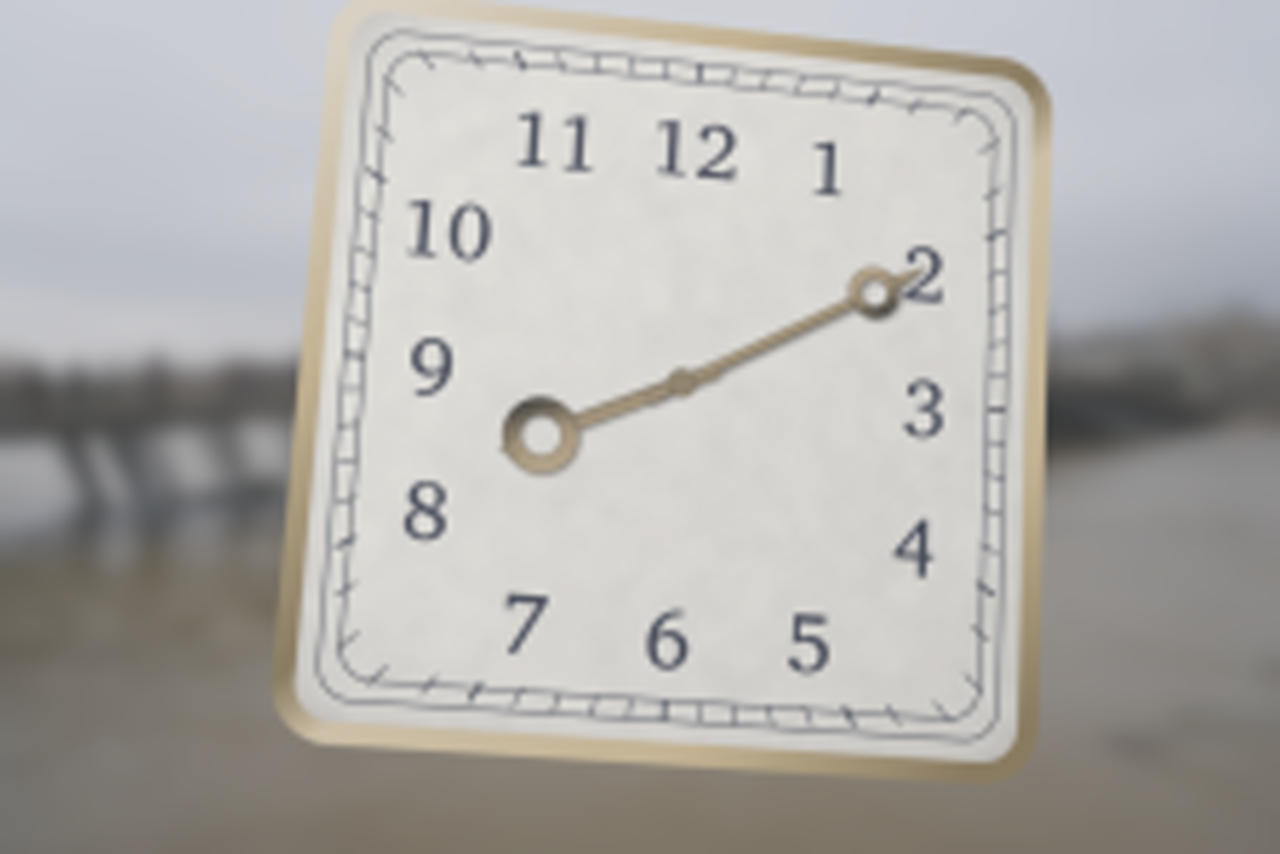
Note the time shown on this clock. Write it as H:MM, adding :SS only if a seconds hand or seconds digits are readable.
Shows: 8:10
